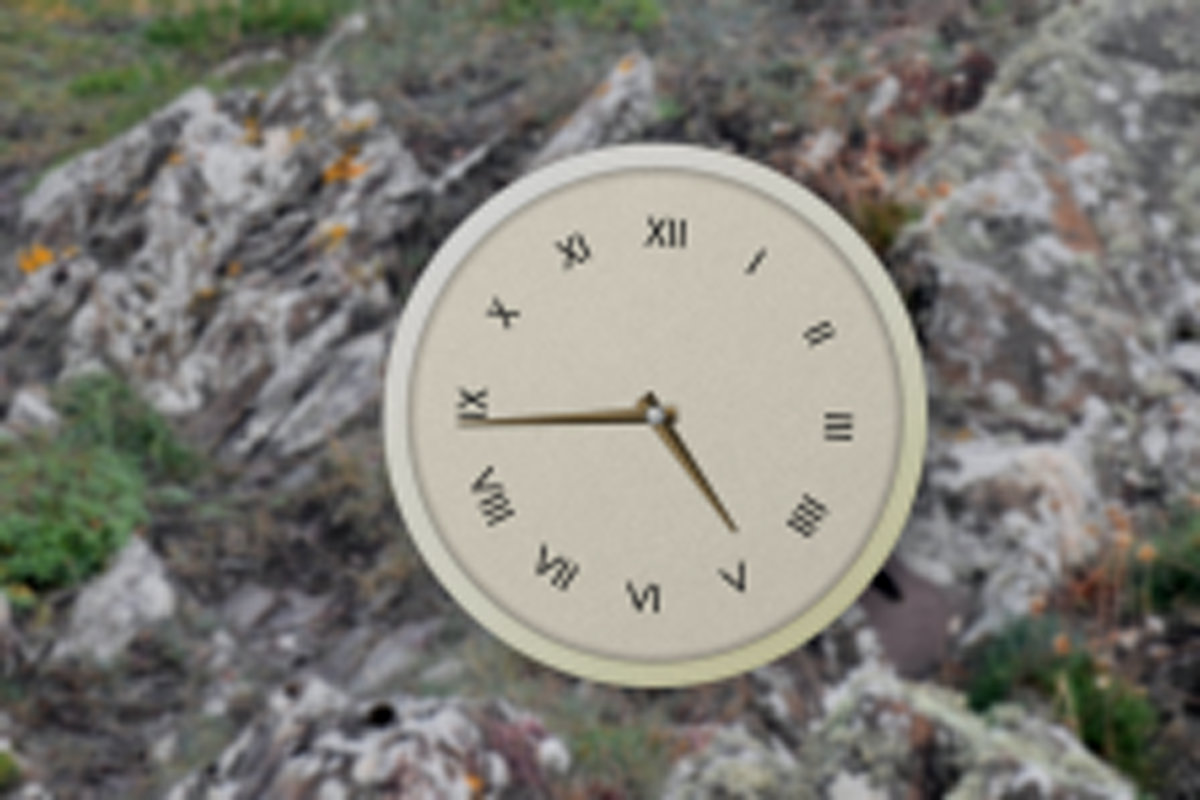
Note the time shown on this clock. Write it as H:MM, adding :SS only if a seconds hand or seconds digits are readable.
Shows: 4:44
